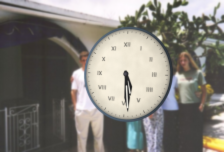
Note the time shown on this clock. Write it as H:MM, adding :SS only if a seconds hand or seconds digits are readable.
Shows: 5:29
